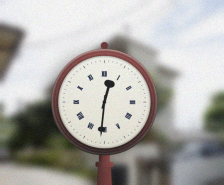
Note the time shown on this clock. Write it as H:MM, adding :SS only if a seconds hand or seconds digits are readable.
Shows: 12:31
